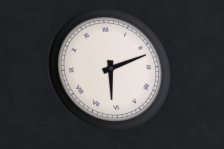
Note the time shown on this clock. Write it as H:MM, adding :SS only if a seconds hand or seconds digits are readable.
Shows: 6:12
